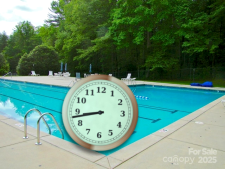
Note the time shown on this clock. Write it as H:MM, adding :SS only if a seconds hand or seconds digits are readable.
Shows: 8:43
